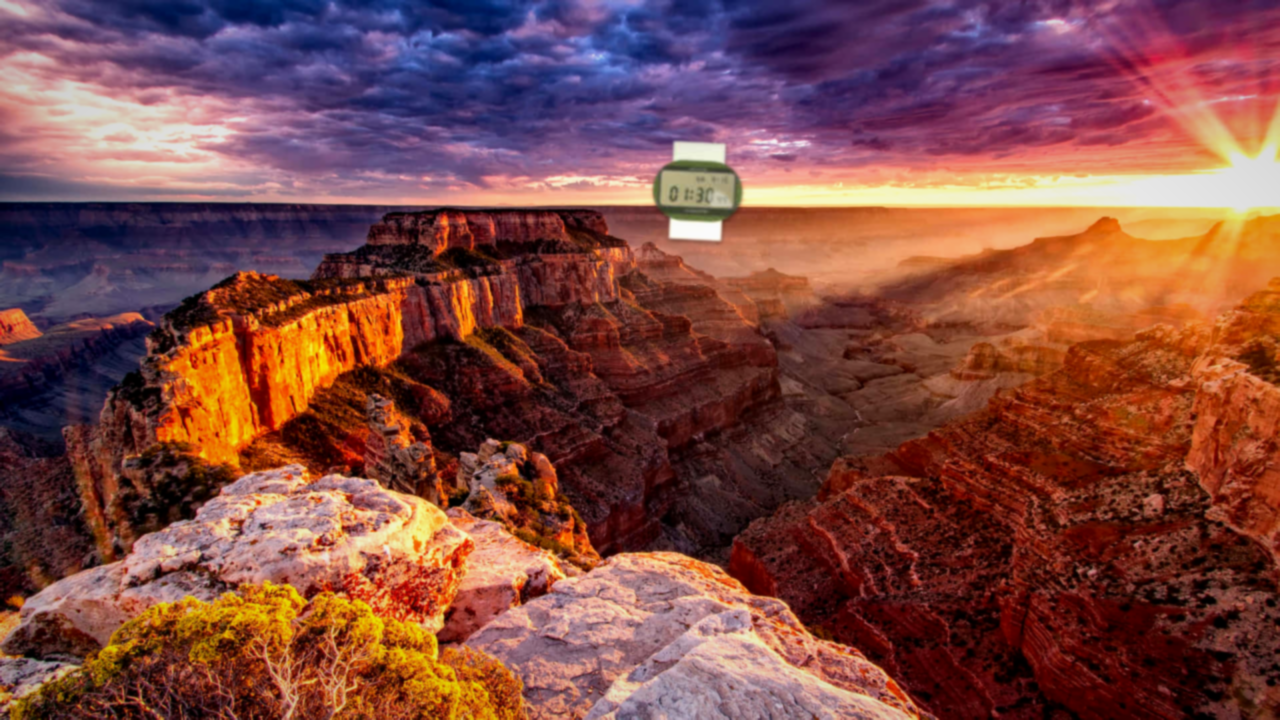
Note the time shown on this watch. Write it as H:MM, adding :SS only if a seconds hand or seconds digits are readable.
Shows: 1:30
